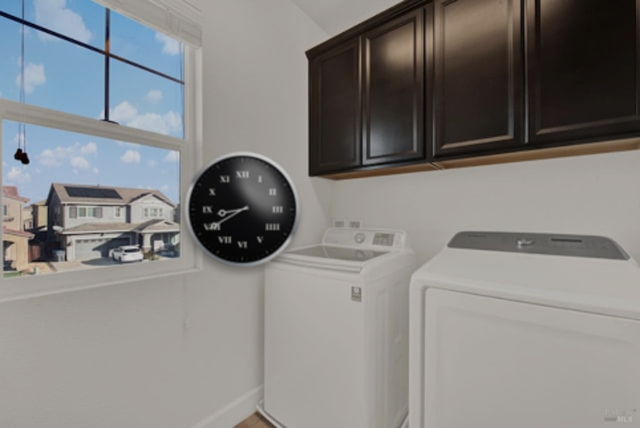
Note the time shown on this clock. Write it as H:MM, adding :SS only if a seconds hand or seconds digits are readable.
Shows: 8:40
